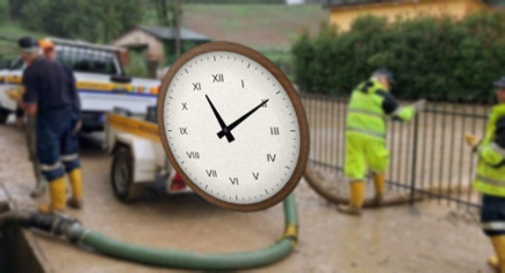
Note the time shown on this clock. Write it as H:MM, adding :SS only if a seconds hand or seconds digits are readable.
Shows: 11:10
